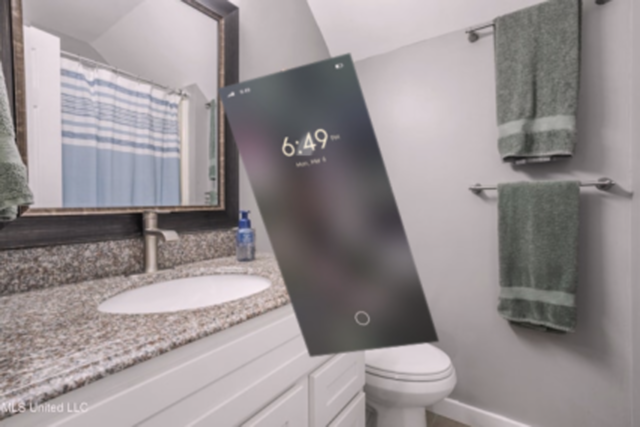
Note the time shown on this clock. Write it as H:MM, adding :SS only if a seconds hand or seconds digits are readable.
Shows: 6:49
